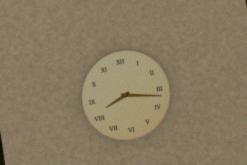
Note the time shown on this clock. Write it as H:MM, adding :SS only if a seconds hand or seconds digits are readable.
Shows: 8:17
